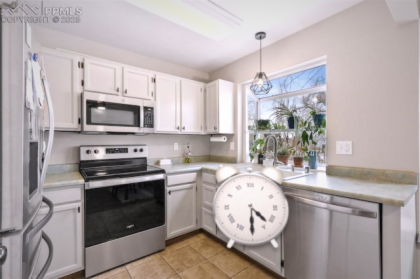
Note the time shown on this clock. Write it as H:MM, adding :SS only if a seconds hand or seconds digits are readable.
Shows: 4:30
